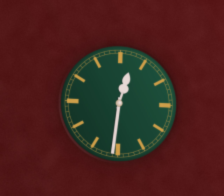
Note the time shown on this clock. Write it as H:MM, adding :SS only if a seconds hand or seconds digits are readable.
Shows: 12:31
